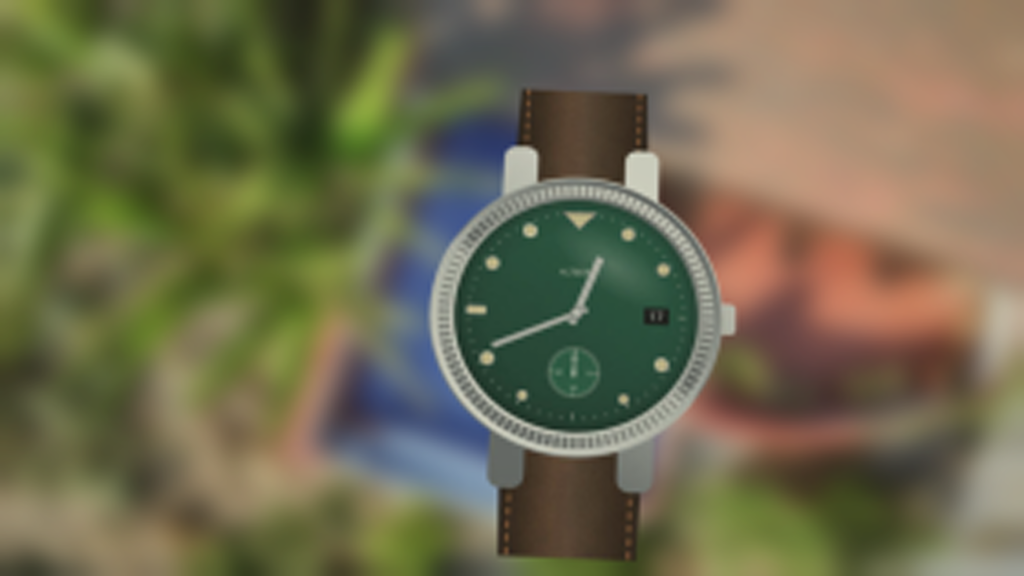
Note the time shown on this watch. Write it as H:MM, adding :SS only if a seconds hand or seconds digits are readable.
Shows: 12:41
